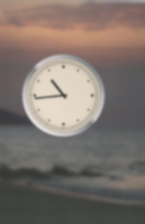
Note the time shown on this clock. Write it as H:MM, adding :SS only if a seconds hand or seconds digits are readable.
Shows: 10:44
